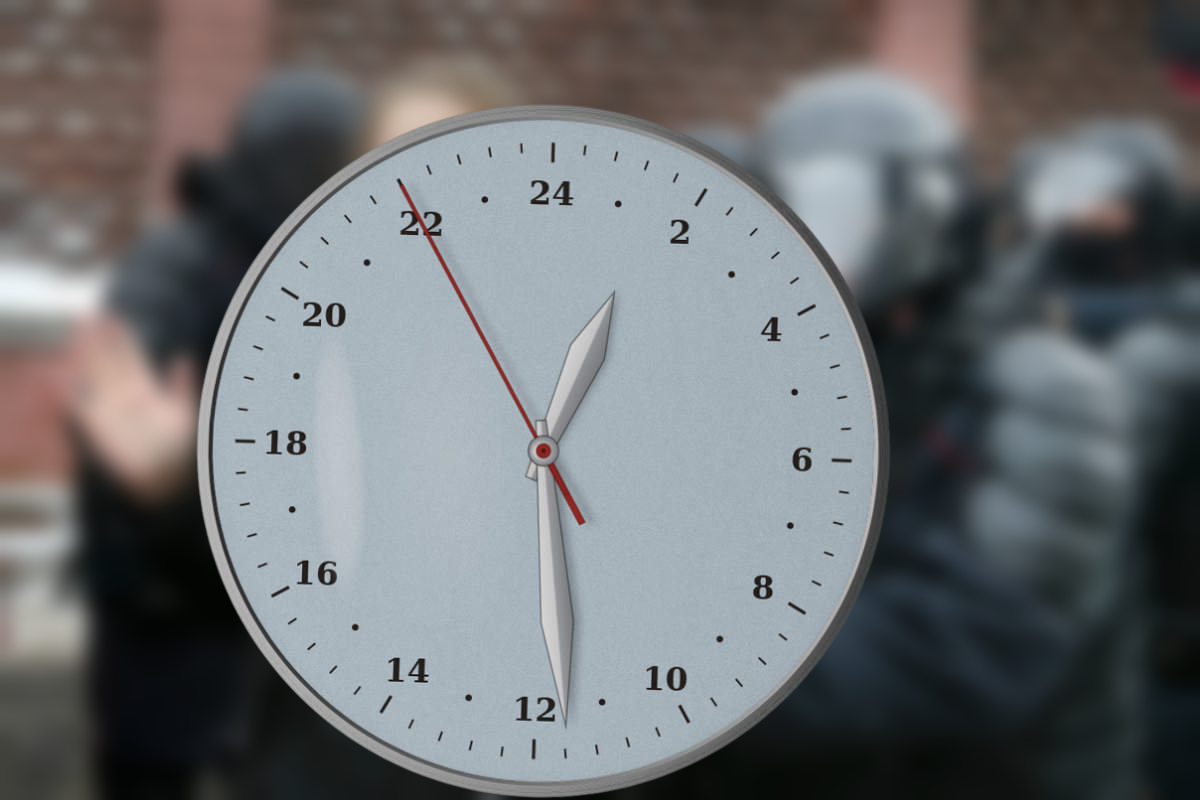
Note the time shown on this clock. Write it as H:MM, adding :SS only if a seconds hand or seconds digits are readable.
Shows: 1:28:55
